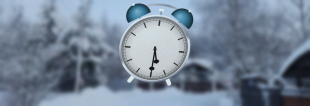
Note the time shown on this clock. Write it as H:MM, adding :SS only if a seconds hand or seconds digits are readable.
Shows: 5:30
